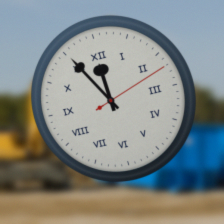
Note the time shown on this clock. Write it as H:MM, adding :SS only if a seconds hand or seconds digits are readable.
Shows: 11:55:12
